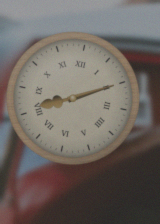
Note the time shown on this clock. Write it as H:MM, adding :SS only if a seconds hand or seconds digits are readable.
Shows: 8:10
